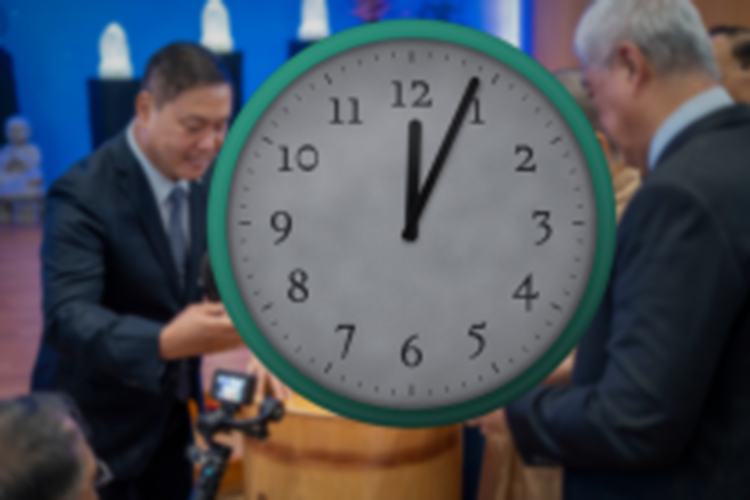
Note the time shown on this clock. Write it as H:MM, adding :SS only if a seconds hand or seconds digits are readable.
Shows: 12:04
